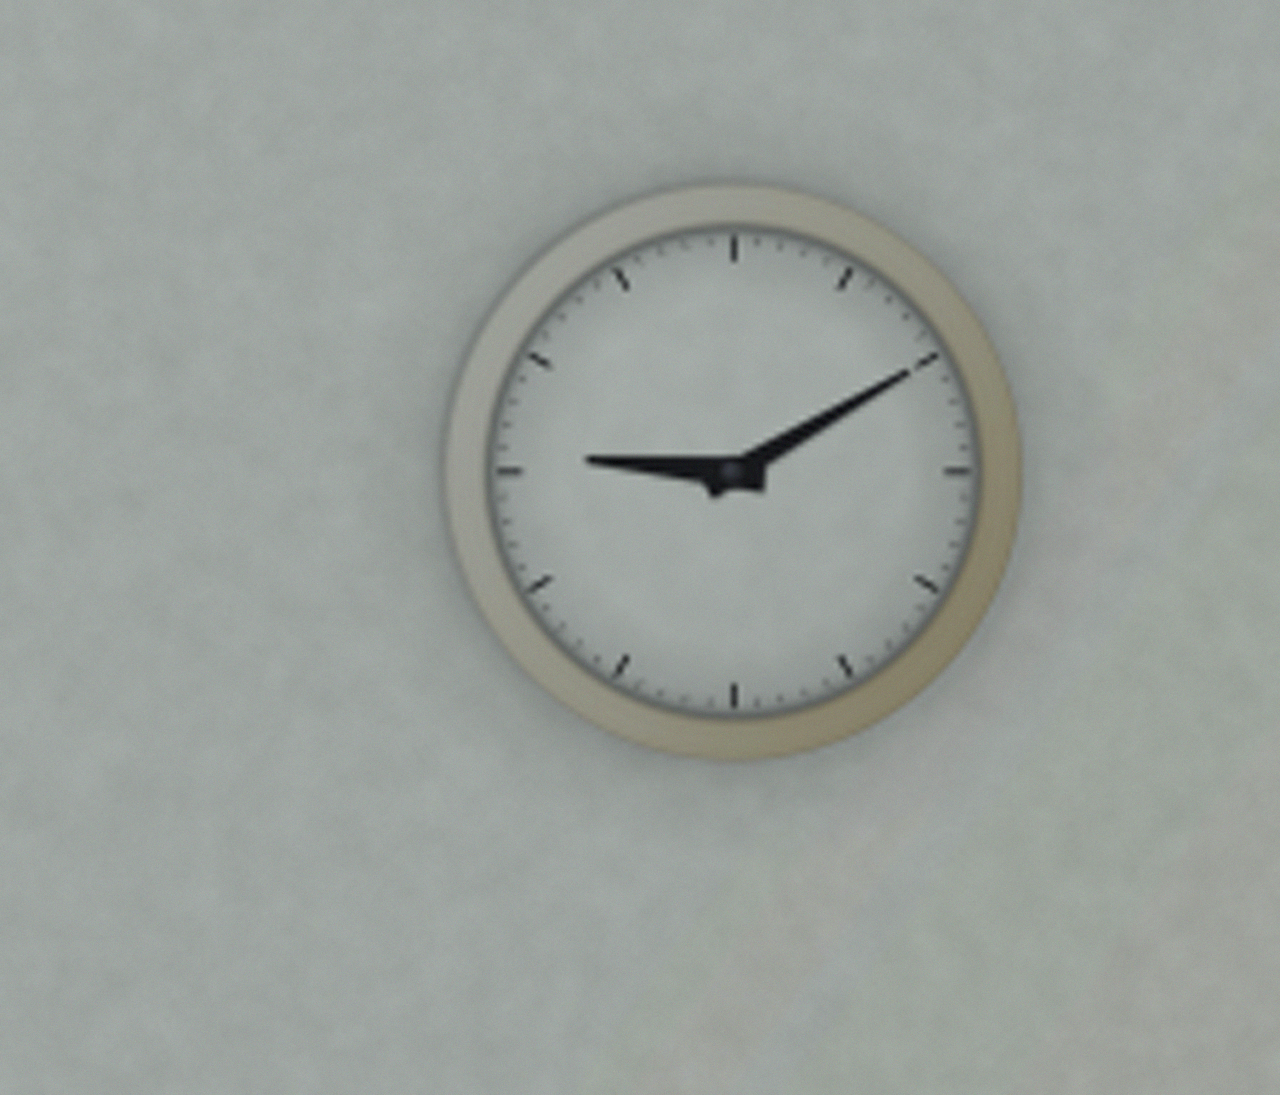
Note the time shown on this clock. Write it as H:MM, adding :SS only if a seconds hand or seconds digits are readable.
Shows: 9:10
